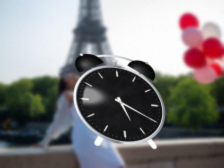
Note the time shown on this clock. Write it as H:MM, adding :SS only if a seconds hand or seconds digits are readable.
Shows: 5:20
